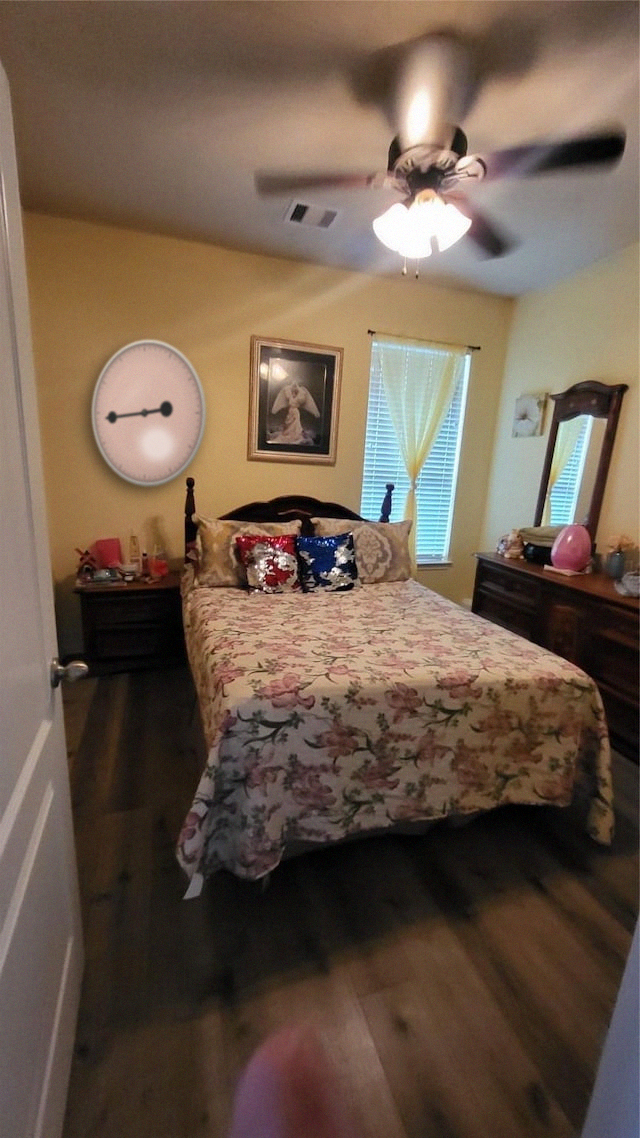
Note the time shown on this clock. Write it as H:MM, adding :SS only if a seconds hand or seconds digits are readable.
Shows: 2:44
